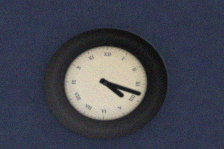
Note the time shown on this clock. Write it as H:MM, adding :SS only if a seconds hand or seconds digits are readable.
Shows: 4:18
